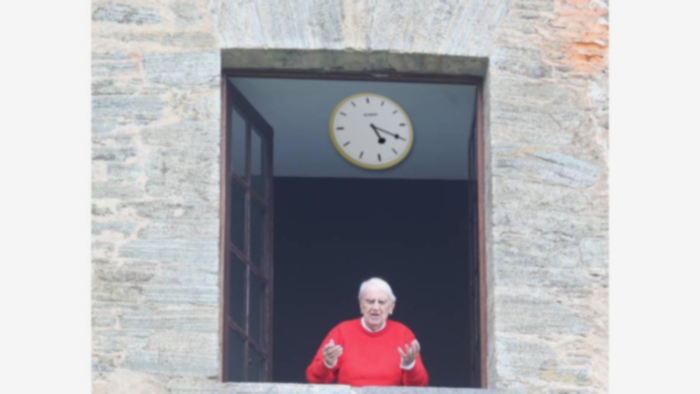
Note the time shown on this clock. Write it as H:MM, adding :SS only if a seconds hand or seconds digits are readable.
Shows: 5:20
